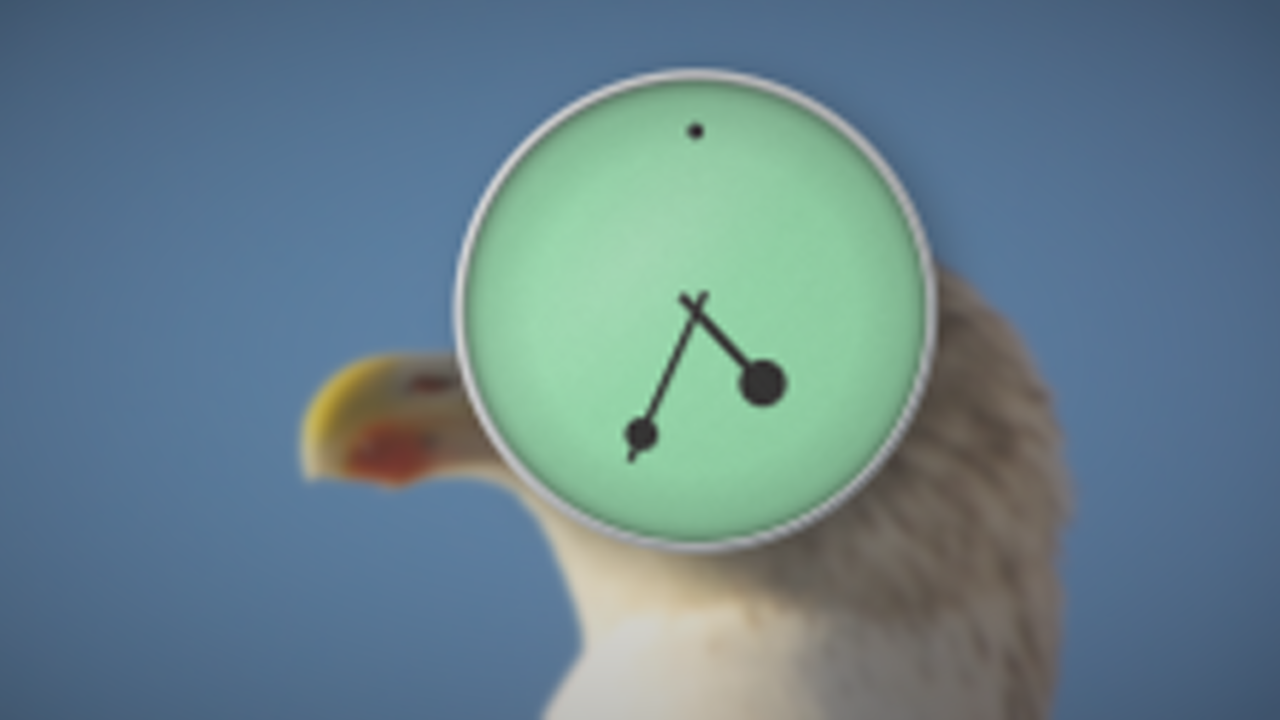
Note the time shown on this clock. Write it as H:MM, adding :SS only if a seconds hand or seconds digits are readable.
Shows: 4:34
